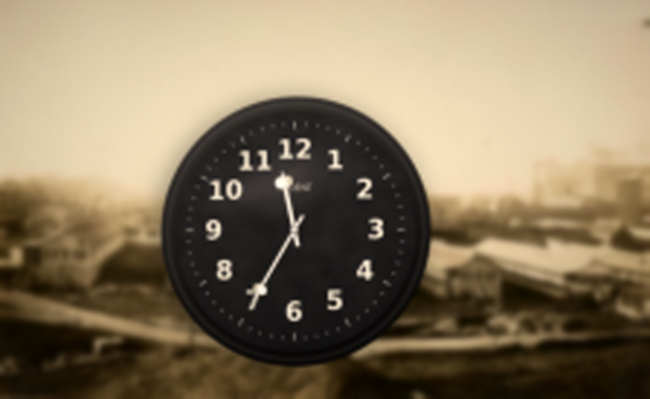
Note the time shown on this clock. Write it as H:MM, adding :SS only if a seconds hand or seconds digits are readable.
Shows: 11:35
